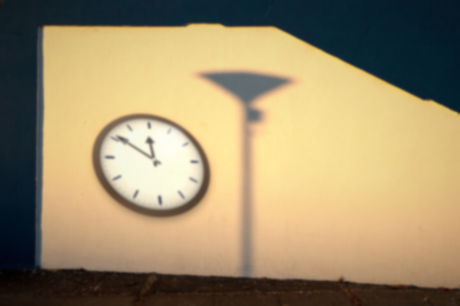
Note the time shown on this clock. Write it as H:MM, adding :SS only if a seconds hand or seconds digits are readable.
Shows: 11:51
